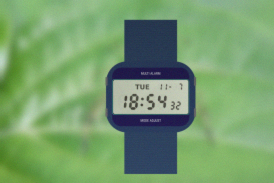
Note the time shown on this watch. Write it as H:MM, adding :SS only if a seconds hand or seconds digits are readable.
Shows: 18:54
